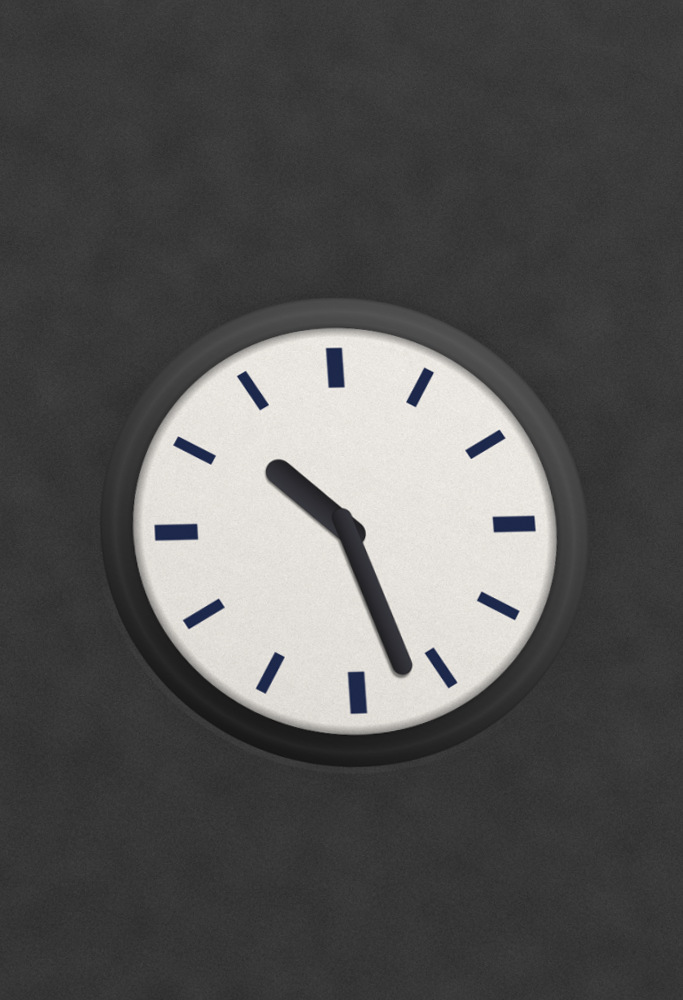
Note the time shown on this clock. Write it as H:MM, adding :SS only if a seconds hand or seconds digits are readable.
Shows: 10:27
